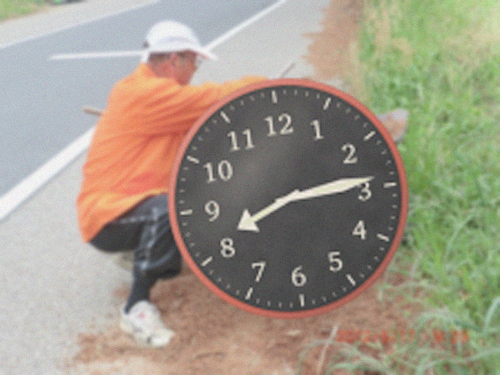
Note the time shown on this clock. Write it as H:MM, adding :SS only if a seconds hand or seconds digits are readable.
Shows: 8:14
